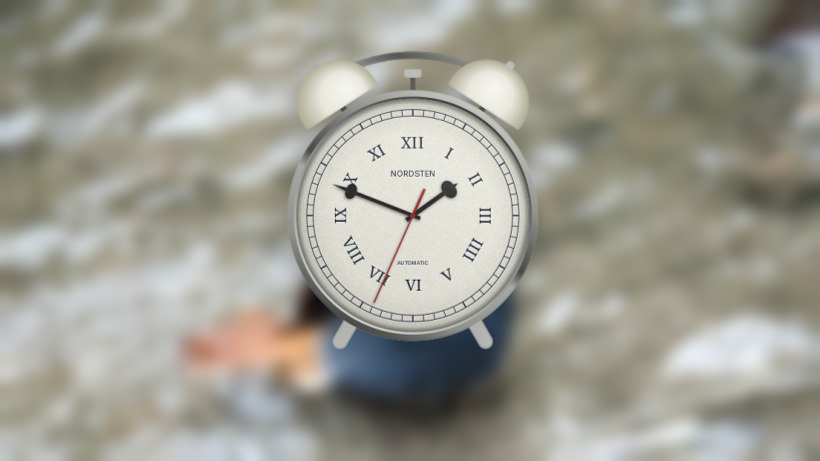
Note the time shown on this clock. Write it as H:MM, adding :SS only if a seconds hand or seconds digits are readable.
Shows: 1:48:34
